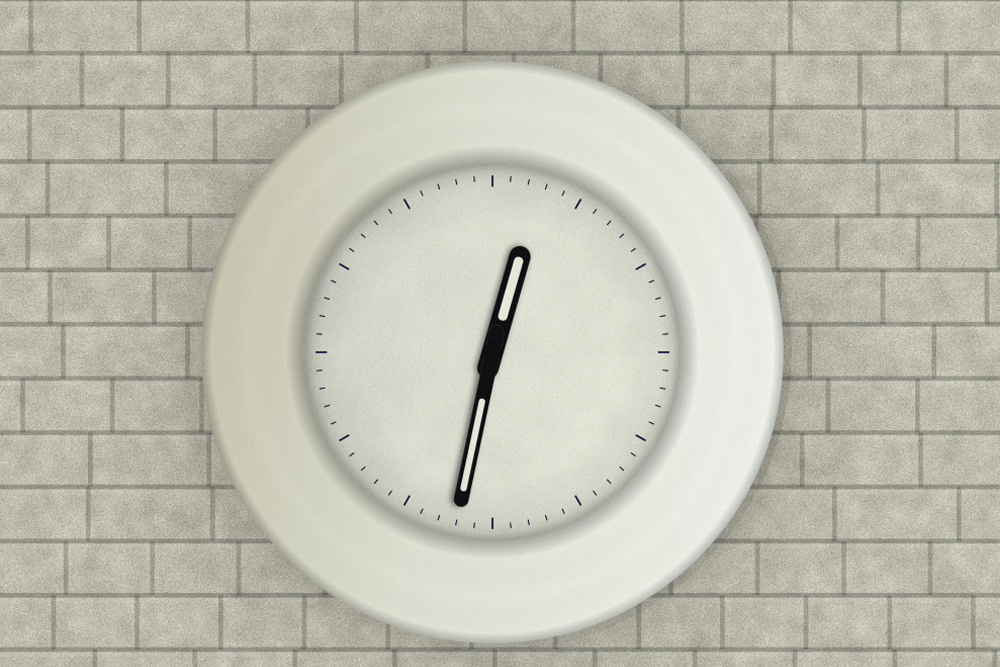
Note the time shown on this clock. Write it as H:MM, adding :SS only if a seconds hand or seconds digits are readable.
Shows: 12:32
